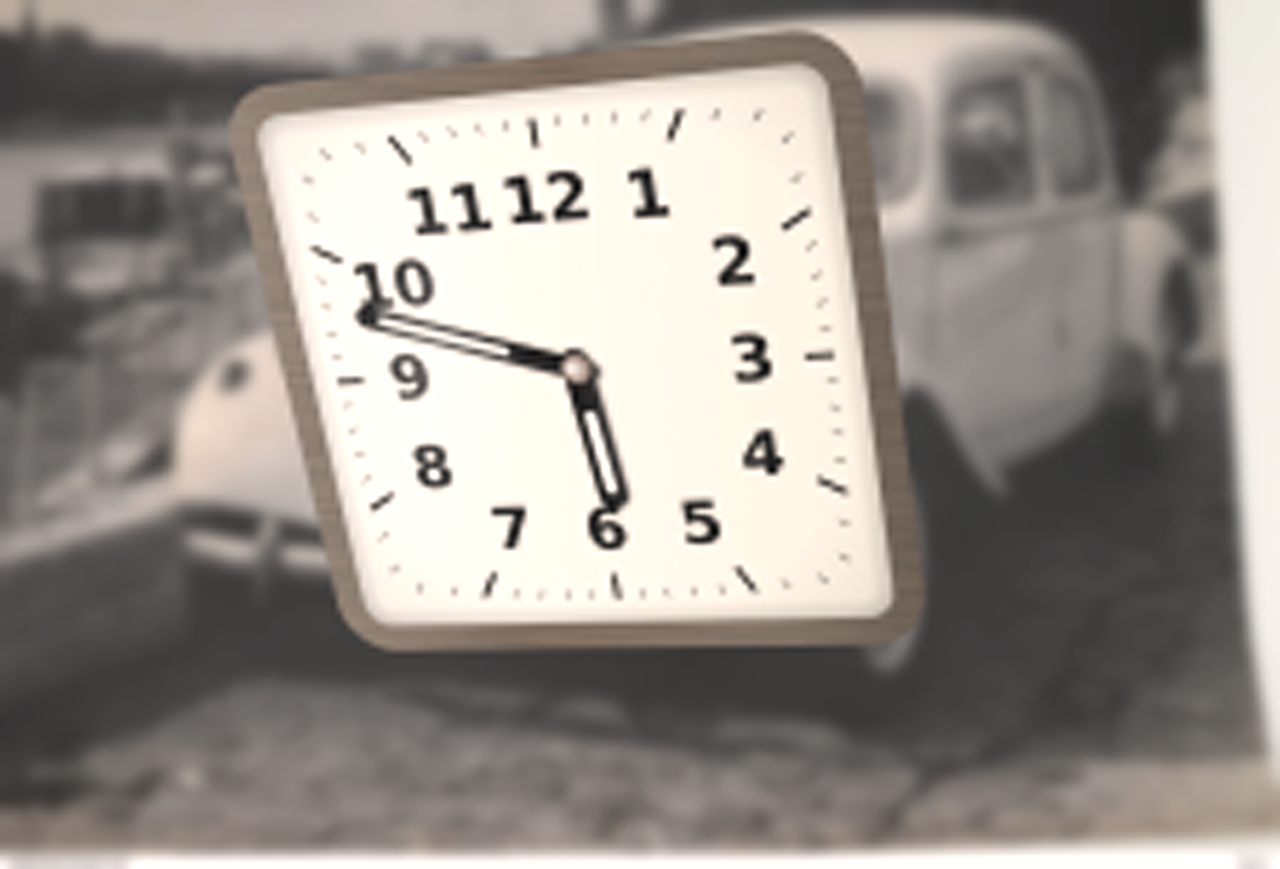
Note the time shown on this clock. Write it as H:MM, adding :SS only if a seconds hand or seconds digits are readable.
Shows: 5:48
